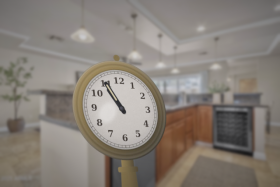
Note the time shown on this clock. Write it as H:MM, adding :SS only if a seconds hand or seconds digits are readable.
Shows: 10:55
